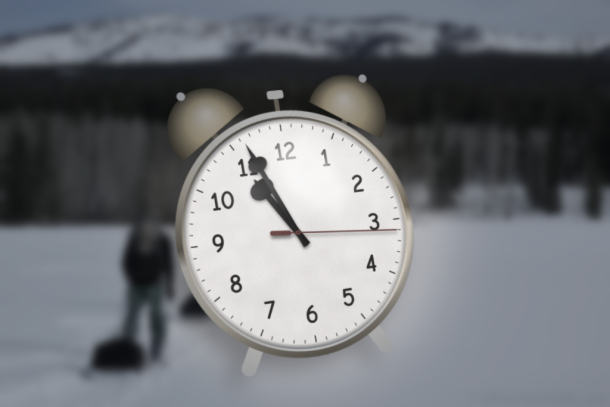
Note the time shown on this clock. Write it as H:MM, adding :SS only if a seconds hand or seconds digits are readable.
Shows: 10:56:16
